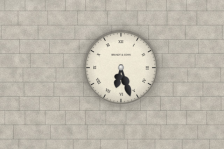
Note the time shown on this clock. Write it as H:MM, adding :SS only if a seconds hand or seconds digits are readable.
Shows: 6:27
